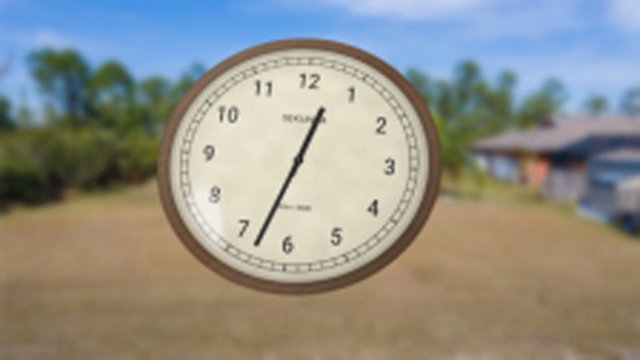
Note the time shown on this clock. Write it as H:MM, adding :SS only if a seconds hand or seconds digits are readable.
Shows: 12:33
